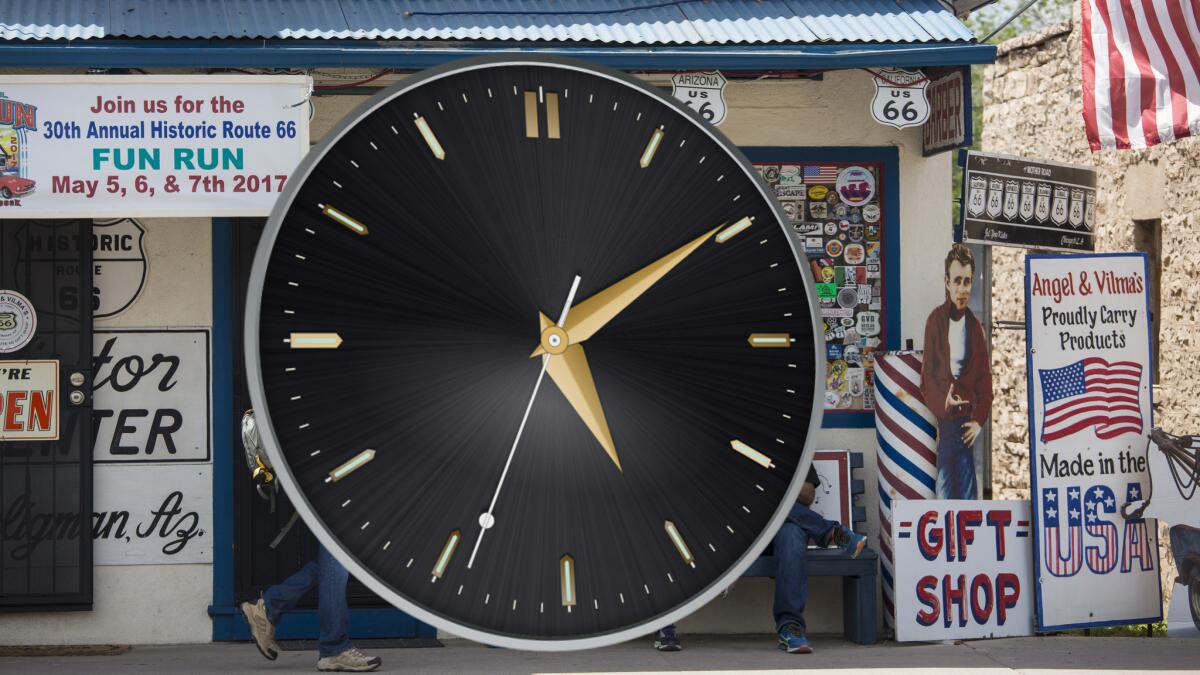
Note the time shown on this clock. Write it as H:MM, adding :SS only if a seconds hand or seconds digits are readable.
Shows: 5:09:34
